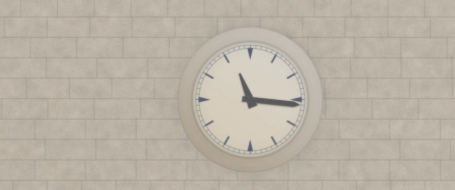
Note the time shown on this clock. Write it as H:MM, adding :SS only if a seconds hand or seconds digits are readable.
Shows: 11:16
